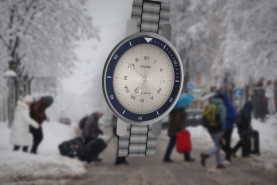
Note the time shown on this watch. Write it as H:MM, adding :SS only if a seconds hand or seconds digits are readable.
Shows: 6:51
